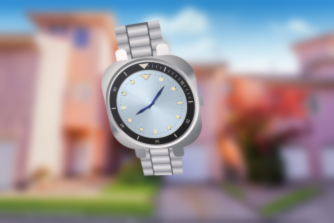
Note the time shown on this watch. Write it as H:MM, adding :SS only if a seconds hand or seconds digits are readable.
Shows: 8:07
